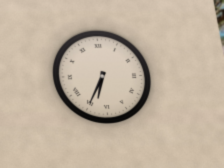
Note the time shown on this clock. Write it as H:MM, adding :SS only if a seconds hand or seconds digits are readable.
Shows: 6:35
